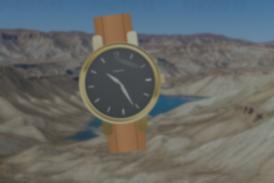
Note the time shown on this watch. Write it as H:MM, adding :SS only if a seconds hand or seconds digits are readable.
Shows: 10:26
